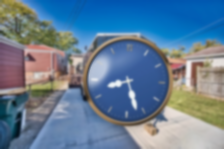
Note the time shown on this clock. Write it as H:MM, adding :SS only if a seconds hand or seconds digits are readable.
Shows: 8:27
